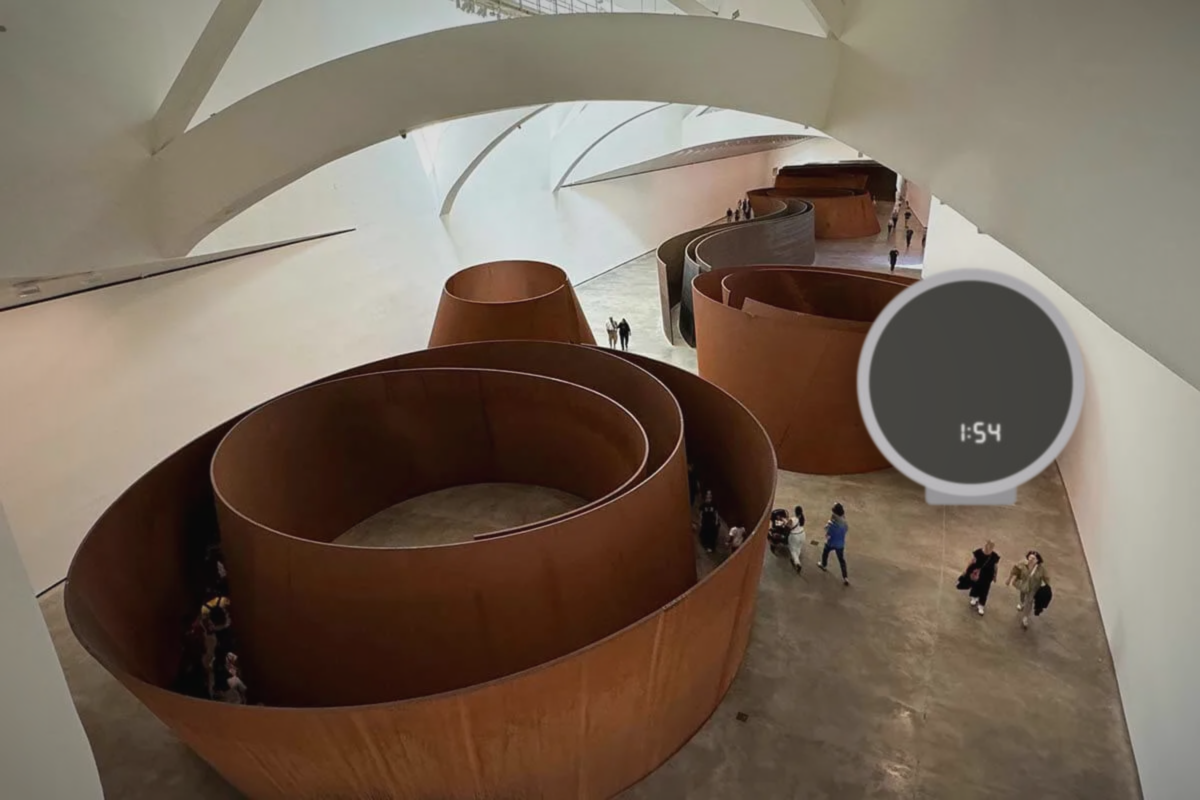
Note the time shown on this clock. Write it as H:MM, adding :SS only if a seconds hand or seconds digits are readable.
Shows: 1:54
